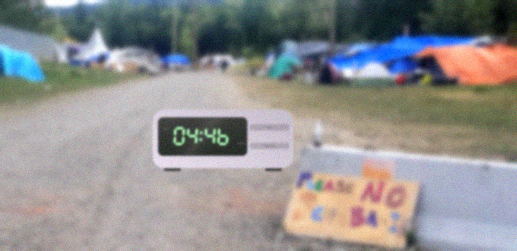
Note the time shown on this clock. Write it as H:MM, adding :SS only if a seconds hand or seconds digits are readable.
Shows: 4:46
